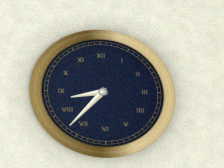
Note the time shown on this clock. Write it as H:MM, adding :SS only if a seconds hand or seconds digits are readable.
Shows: 8:37
